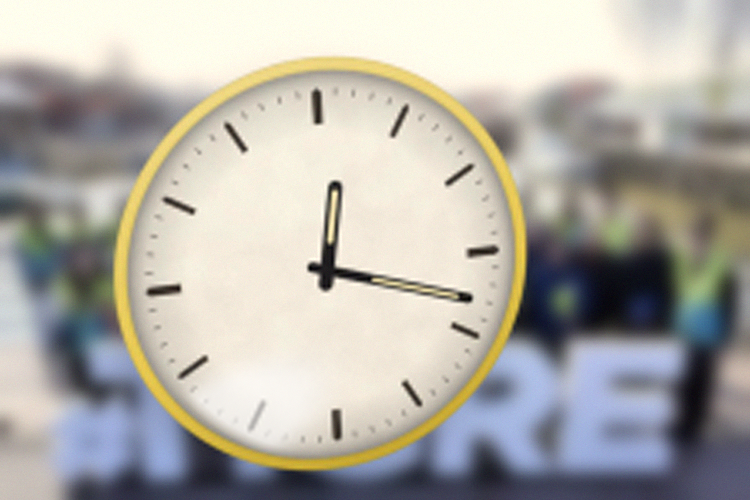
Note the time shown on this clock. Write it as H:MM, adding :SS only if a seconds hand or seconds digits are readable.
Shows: 12:18
